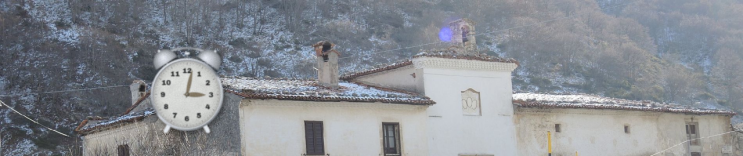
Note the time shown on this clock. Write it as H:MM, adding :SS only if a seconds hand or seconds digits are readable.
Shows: 3:02
